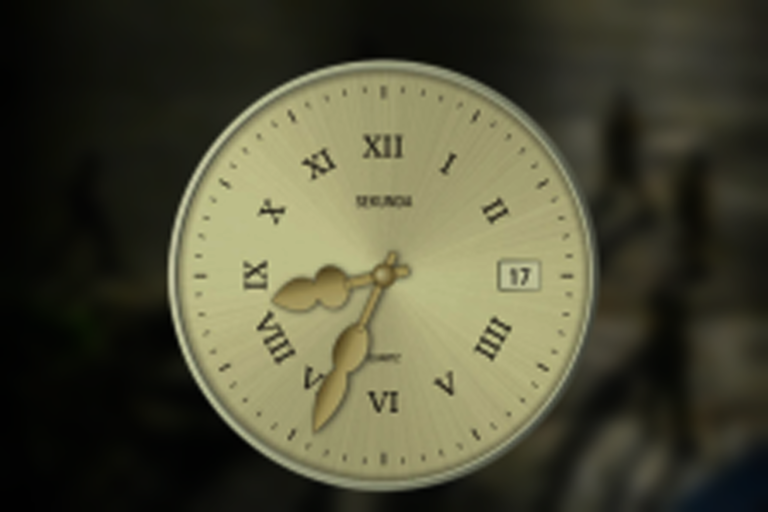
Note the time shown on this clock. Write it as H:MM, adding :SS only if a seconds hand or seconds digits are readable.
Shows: 8:34
